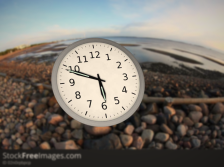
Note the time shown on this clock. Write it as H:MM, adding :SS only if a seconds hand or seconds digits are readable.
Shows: 5:49
